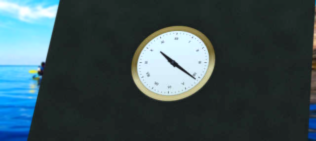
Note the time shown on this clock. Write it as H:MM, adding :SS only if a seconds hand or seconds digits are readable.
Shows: 10:21
